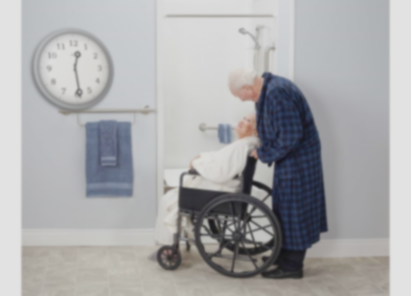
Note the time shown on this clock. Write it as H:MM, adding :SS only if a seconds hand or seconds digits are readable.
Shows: 12:29
